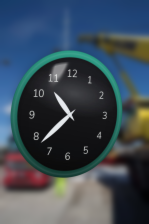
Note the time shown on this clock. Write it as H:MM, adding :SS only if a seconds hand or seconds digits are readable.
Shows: 10:38
